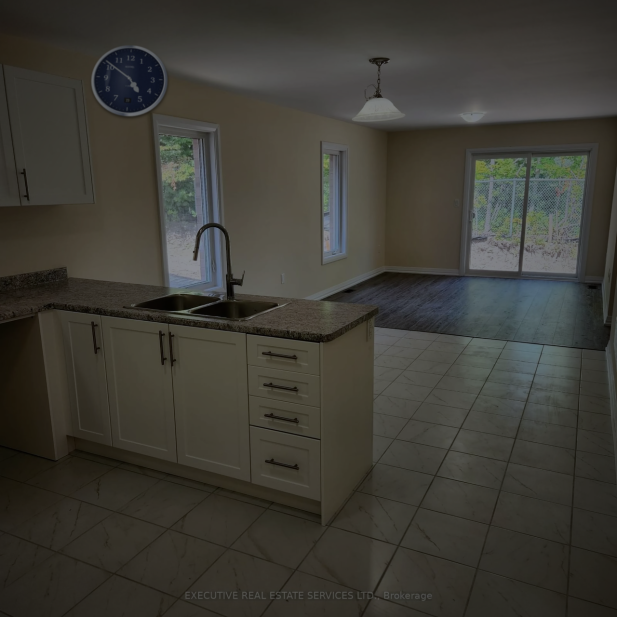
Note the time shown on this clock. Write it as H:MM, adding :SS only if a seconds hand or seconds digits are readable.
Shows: 4:51
